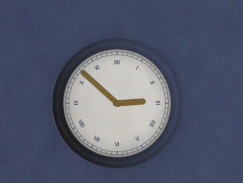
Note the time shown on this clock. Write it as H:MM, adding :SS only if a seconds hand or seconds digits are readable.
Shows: 2:52
